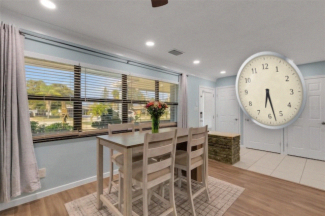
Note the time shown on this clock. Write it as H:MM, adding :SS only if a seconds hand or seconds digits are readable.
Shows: 6:28
